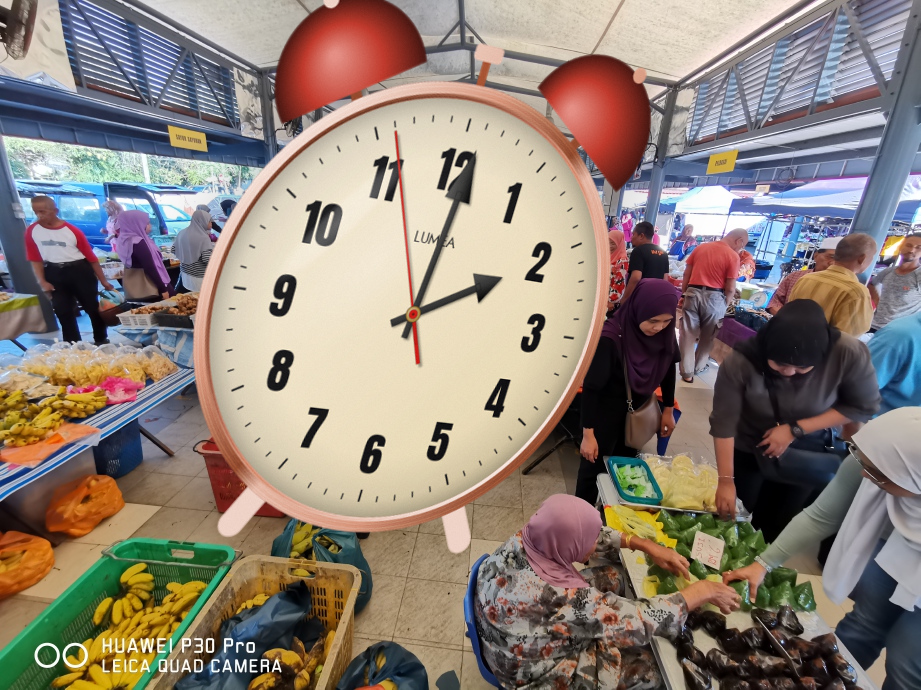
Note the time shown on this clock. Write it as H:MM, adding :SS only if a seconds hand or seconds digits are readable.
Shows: 2:00:56
